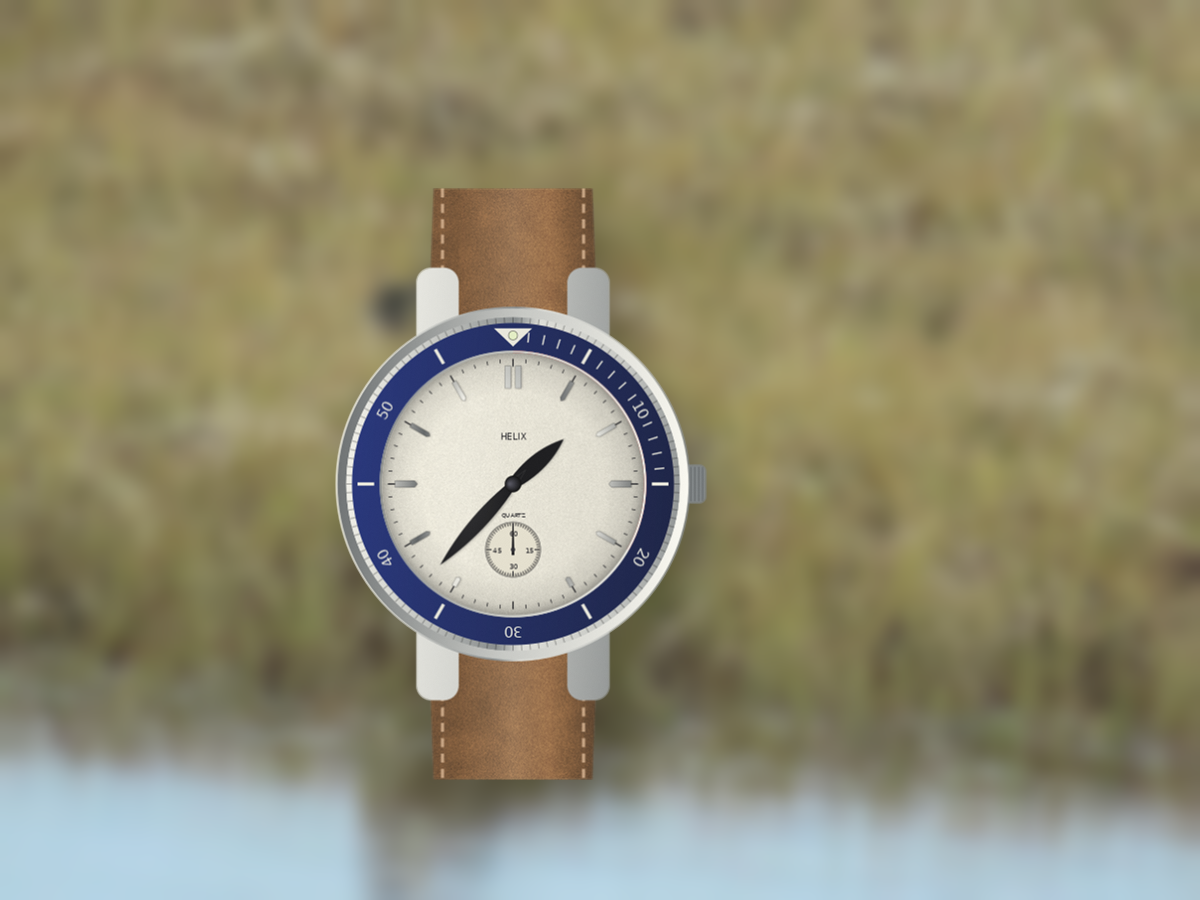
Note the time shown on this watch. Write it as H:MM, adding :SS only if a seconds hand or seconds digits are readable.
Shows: 1:37
